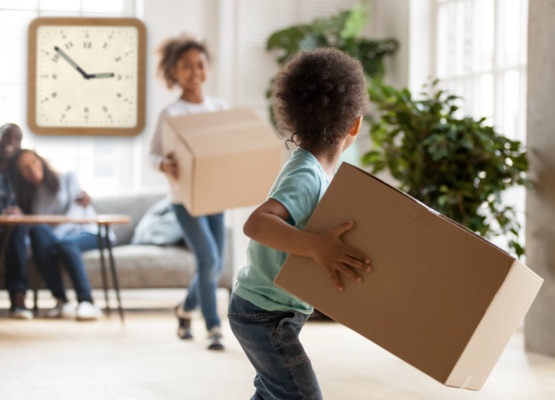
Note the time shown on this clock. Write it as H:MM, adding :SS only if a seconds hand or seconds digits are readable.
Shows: 2:52
